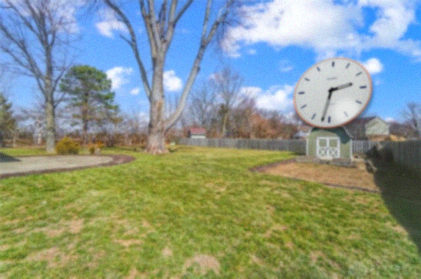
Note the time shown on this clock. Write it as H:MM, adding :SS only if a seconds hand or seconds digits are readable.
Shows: 2:32
